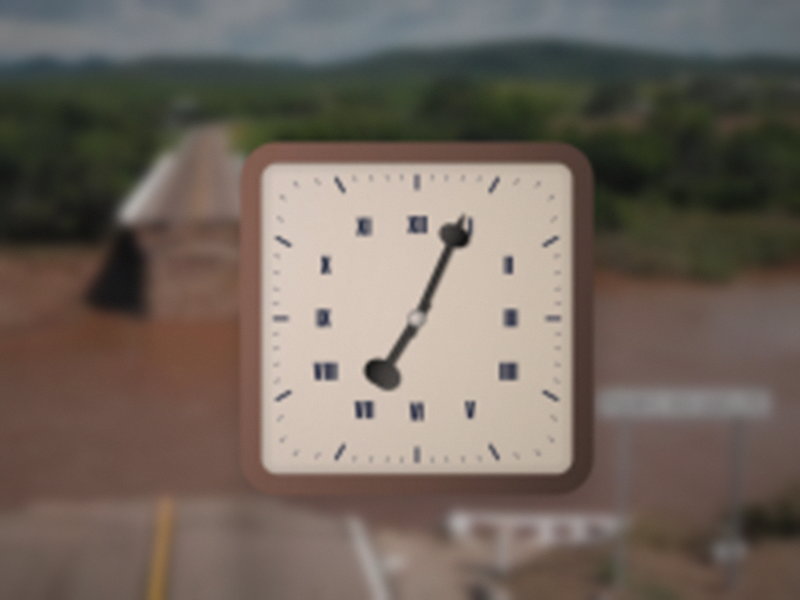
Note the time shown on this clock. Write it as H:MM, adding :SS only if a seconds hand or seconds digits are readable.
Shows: 7:04
